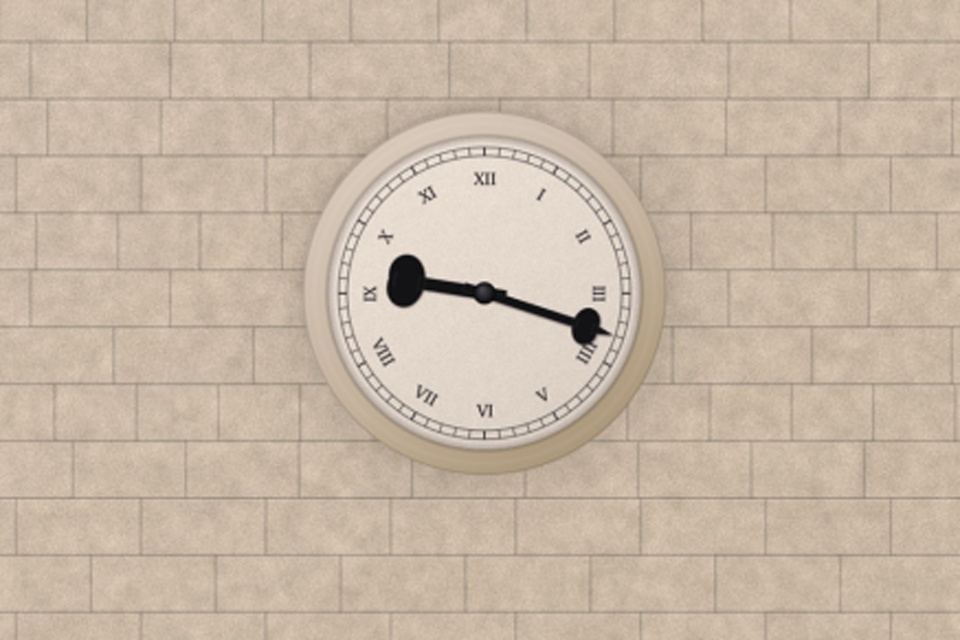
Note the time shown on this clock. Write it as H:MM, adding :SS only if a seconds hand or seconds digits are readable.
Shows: 9:18
